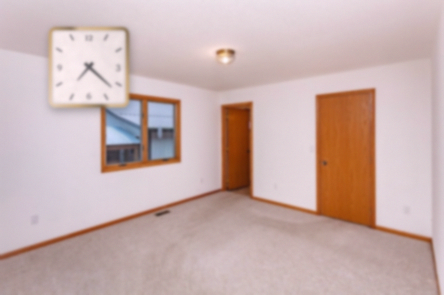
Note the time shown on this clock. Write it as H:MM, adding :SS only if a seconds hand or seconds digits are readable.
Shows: 7:22
